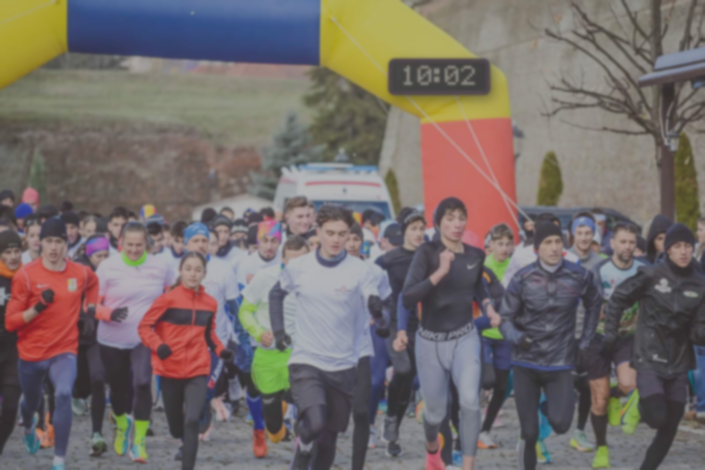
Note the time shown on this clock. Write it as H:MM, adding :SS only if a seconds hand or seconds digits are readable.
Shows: 10:02
